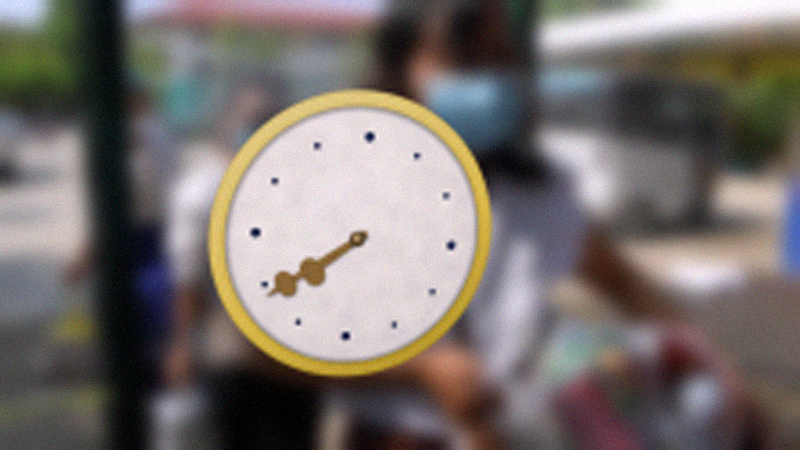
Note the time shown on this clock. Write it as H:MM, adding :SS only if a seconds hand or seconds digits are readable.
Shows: 7:39
